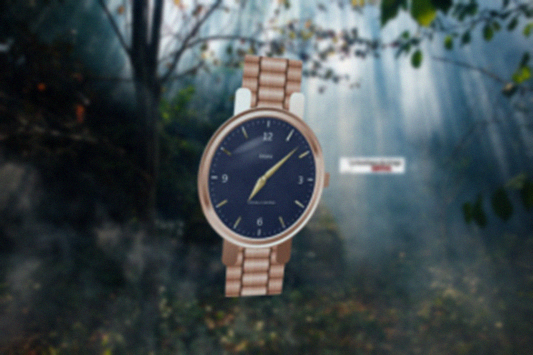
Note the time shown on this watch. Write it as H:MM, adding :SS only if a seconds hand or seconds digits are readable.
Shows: 7:08
